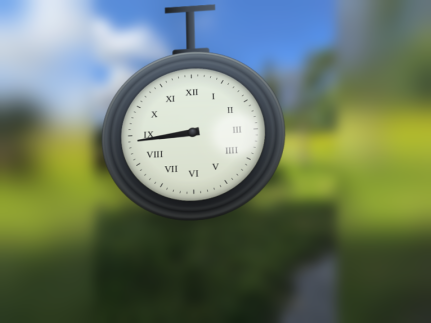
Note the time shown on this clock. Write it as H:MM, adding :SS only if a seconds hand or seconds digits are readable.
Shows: 8:44
